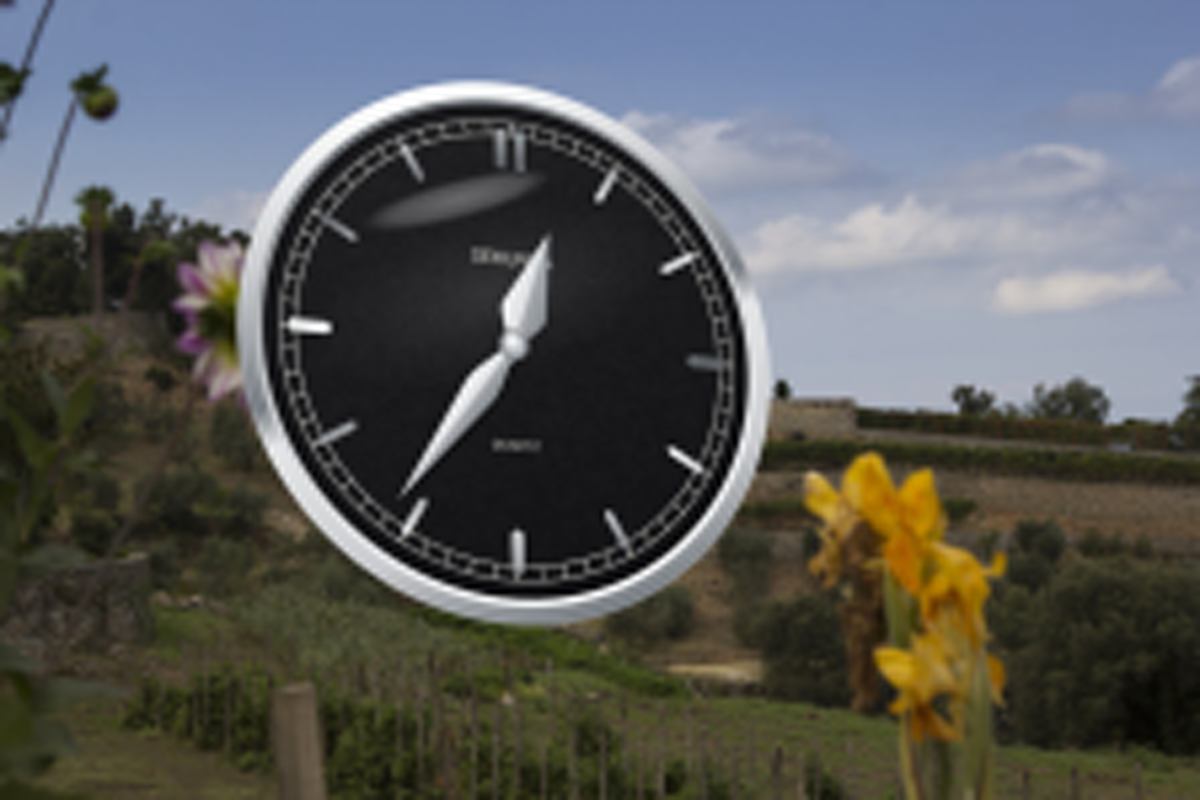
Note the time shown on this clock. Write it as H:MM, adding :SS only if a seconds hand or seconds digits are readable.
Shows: 12:36
